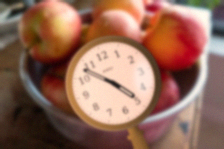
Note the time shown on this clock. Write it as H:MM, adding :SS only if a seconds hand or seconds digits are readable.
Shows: 4:53
